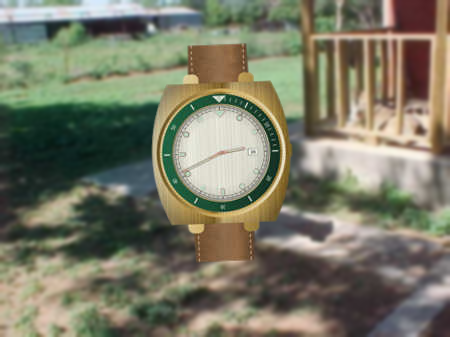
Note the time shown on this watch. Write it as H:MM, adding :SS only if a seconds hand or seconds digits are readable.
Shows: 2:41
